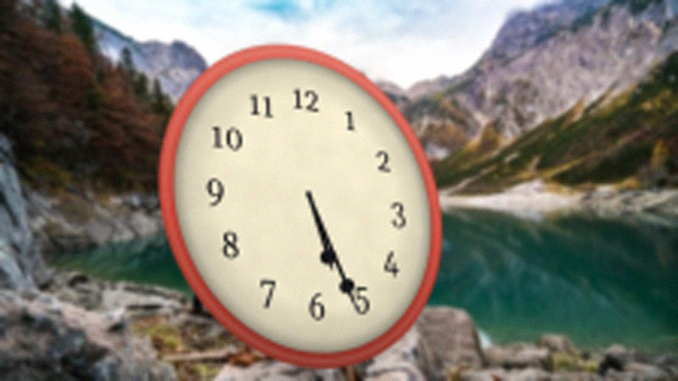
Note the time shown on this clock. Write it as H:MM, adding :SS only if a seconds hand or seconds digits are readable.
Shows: 5:26
